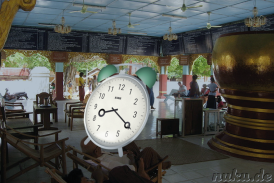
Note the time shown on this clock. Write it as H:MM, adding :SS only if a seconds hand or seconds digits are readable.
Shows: 8:20
